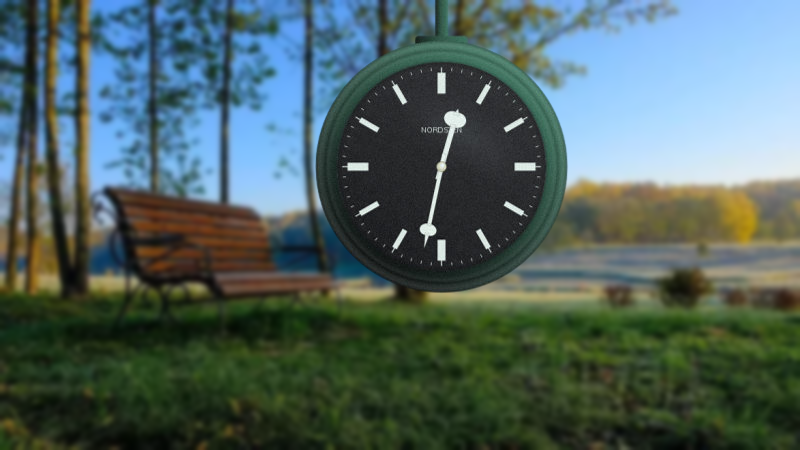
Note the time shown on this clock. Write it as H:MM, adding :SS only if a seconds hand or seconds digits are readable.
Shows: 12:32
